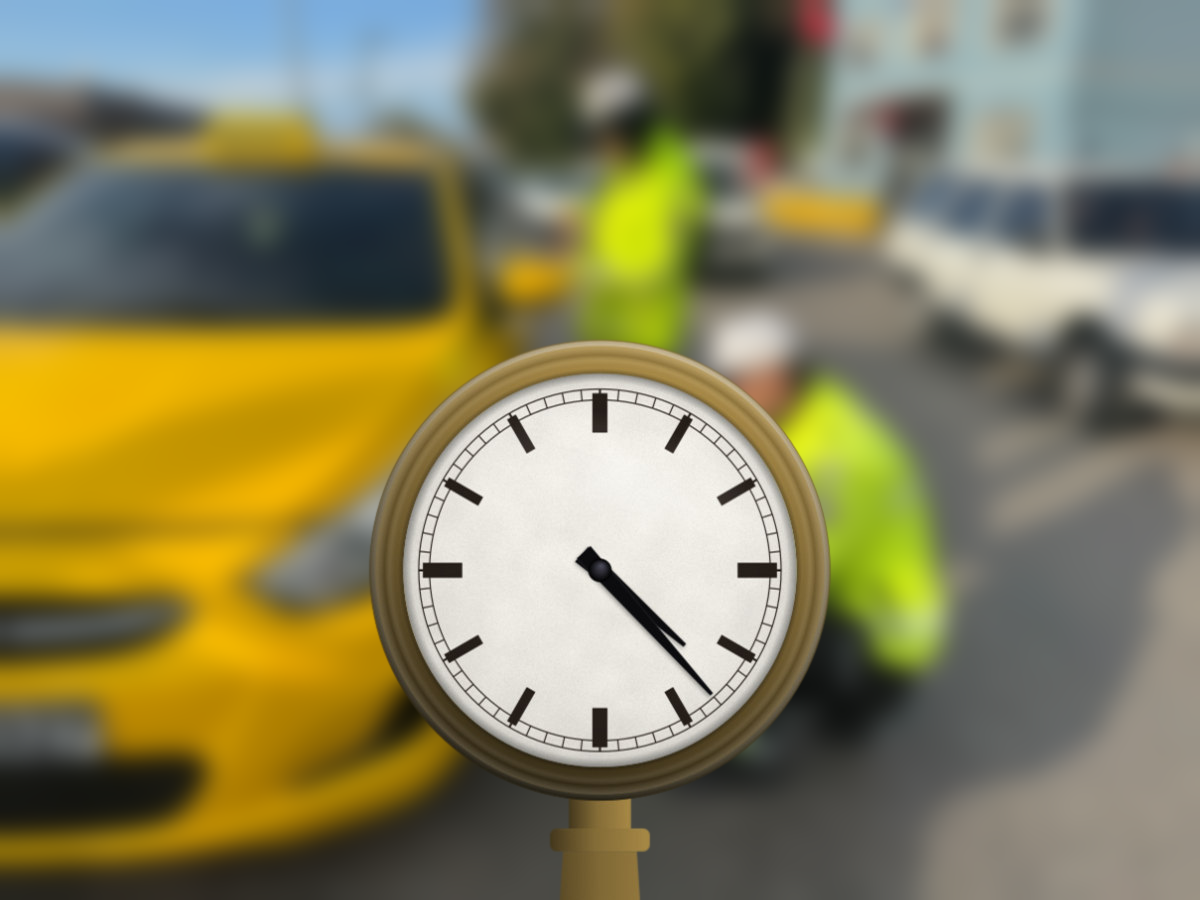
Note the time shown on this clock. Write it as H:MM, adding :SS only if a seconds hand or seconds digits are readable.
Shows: 4:23
